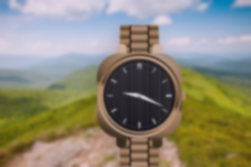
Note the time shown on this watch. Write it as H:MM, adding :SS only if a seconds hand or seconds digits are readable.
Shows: 9:19
